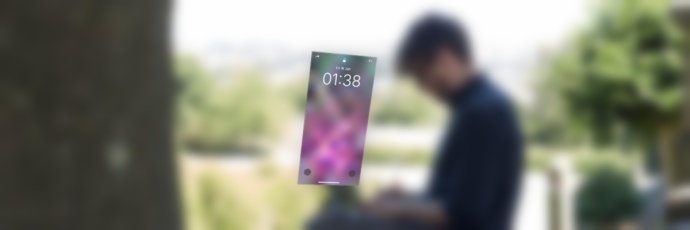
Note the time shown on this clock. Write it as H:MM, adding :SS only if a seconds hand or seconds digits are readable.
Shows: 1:38
